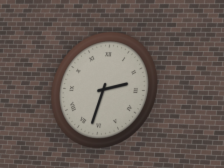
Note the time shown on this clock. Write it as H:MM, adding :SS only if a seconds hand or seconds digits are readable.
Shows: 2:32
